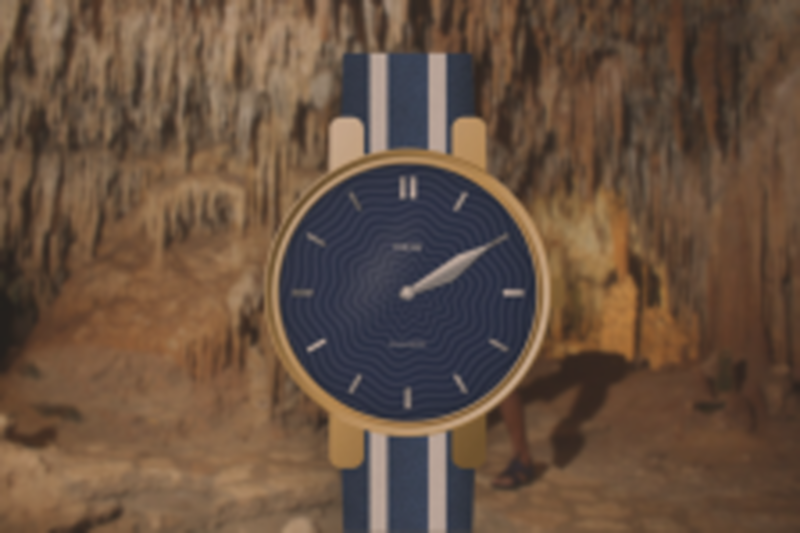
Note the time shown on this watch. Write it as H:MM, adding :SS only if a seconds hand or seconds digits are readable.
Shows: 2:10
